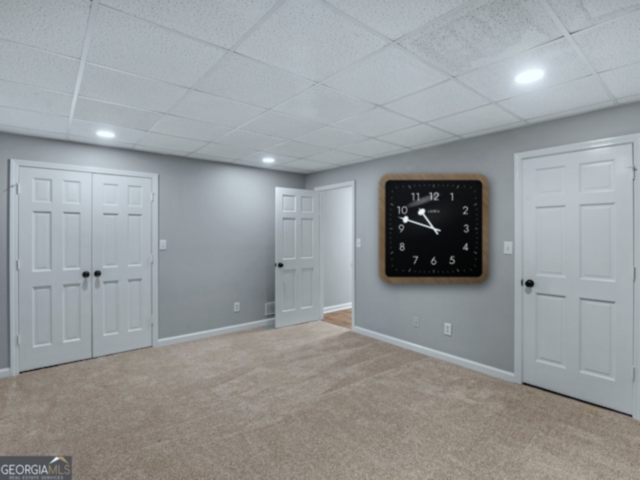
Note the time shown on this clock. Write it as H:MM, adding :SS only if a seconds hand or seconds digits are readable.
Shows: 10:48
